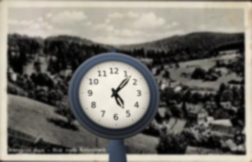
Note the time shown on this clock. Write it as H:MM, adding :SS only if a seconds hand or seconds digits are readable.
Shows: 5:07
